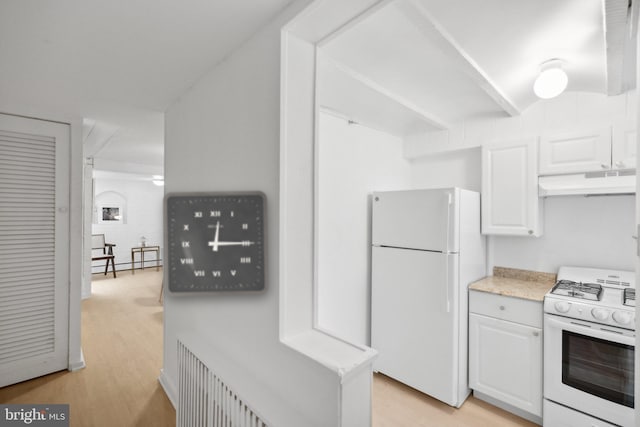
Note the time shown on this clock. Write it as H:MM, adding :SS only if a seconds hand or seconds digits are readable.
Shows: 12:15
